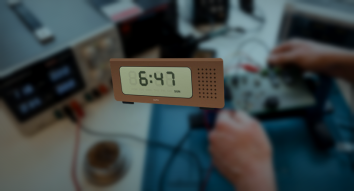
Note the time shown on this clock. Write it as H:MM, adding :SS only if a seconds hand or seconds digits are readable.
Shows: 6:47
